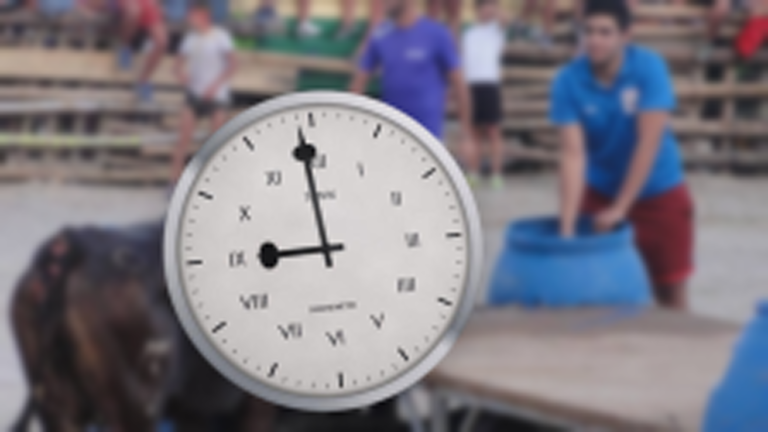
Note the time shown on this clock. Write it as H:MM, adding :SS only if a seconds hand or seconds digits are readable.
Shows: 8:59
